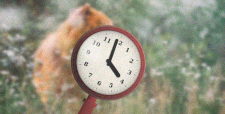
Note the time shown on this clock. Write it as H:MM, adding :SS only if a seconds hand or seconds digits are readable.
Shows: 3:59
